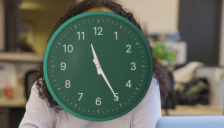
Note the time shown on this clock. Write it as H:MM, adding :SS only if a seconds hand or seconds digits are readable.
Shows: 11:25
